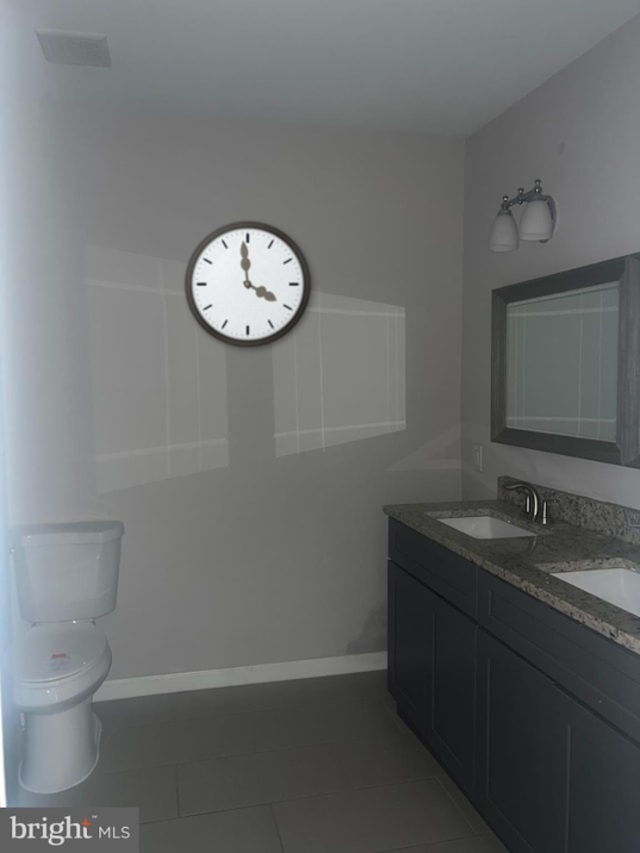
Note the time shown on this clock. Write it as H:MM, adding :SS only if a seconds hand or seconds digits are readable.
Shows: 3:59
